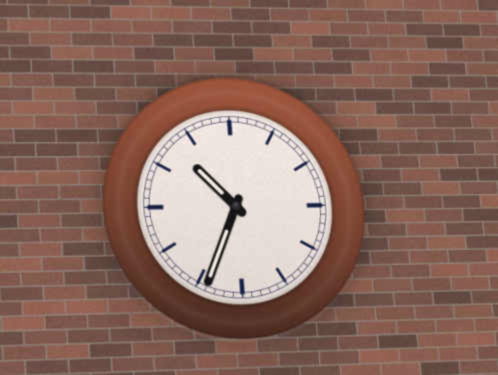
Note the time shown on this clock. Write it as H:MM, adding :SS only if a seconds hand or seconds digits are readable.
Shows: 10:34
